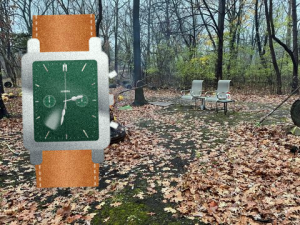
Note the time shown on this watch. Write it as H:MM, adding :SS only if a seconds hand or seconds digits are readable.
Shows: 2:32
